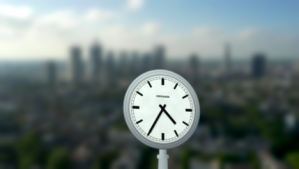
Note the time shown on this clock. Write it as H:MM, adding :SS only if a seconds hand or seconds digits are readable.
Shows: 4:35
